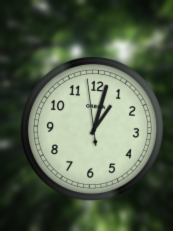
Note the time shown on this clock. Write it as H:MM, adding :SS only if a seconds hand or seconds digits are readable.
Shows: 1:01:58
